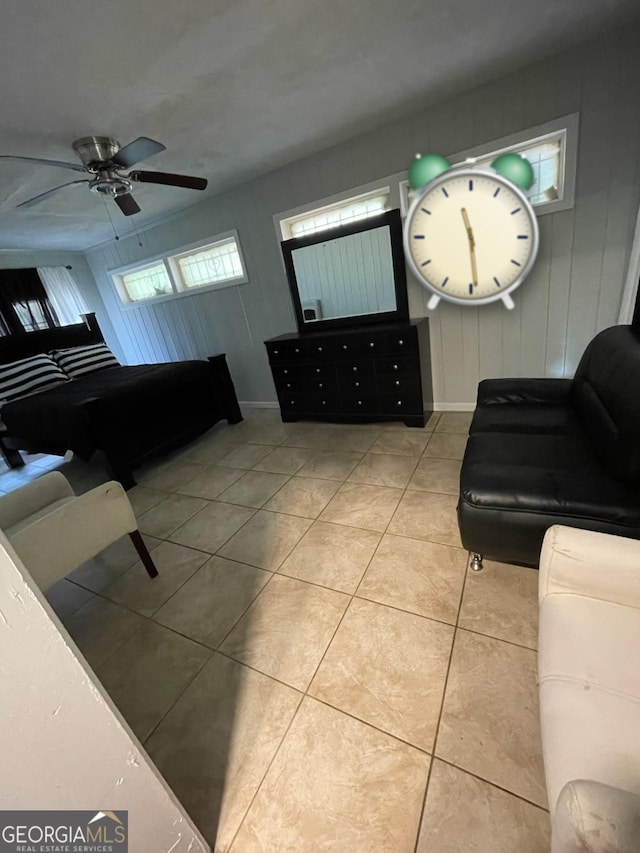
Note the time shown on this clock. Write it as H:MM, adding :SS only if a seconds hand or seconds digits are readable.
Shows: 11:29
